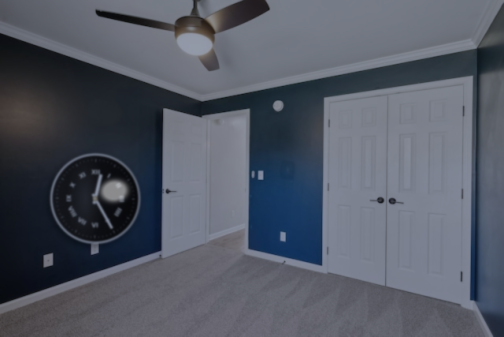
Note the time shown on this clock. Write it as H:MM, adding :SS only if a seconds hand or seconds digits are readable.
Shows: 12:25
